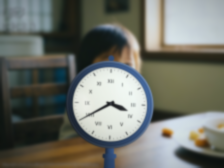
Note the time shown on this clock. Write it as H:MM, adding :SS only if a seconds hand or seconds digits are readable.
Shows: 3:40
